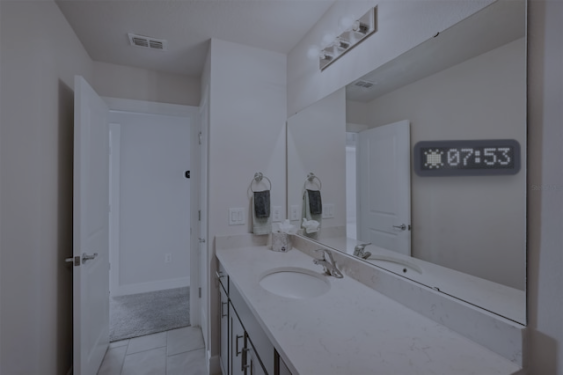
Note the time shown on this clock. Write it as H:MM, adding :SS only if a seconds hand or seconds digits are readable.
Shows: 7:53
